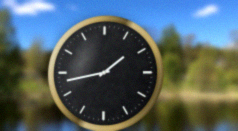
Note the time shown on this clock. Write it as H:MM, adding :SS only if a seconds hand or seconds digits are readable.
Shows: 1:43
